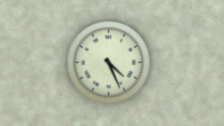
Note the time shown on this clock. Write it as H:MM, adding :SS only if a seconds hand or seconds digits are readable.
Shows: 4:26
